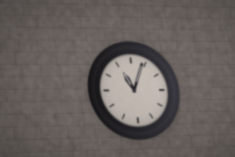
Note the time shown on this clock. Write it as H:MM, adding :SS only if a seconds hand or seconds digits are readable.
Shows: 11:04
